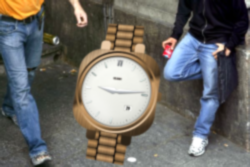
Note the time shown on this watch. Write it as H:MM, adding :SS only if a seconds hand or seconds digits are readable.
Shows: 9:14
